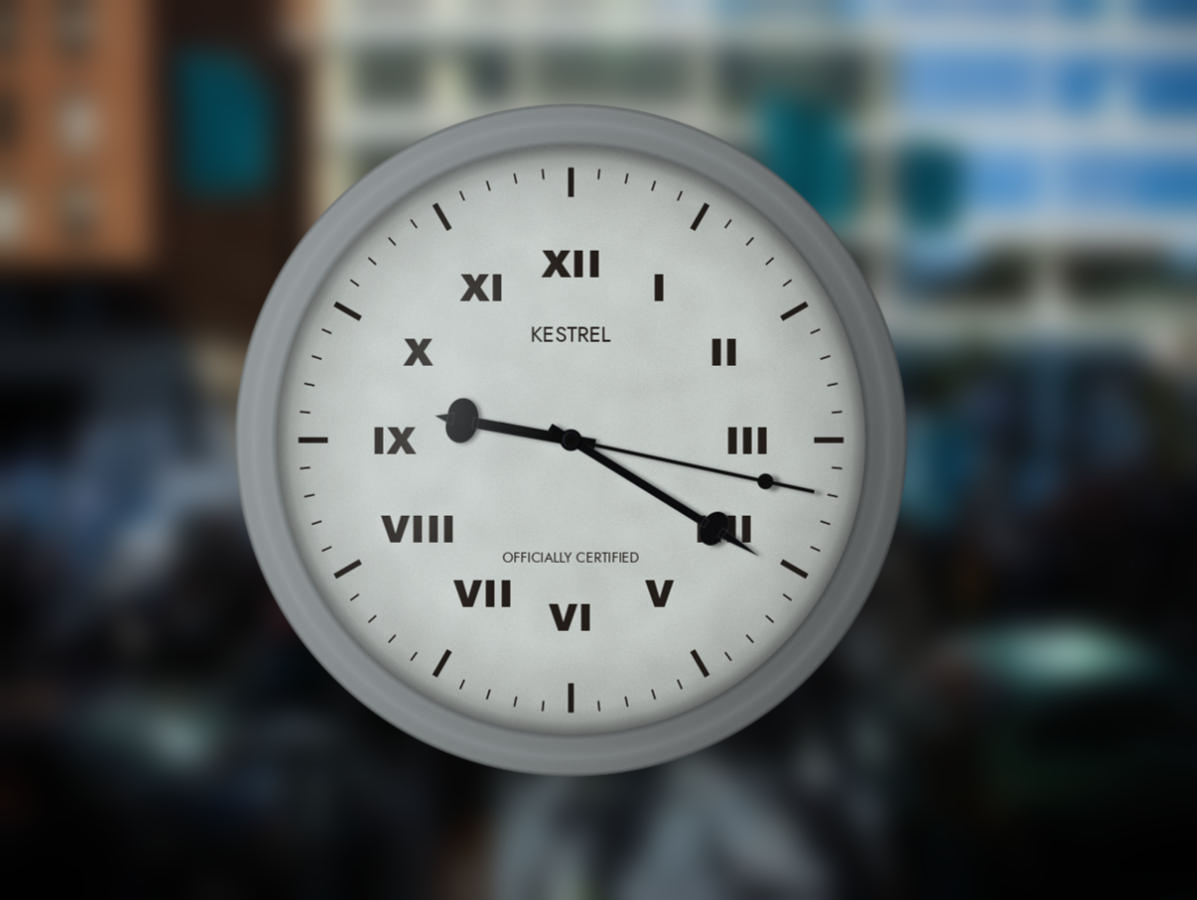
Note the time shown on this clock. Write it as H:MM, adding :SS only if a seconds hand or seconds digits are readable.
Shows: 9:20:17
